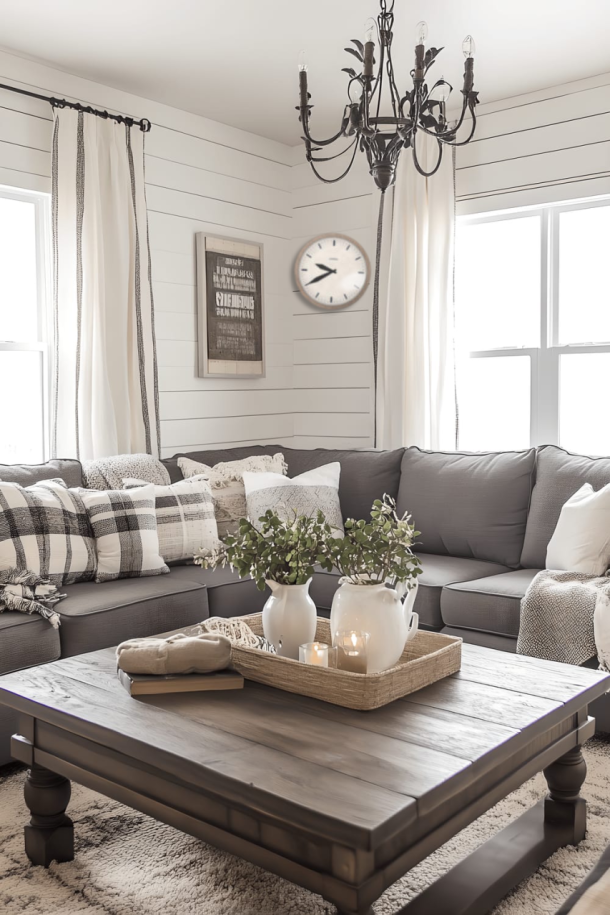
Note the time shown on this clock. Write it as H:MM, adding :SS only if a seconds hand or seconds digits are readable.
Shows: 9:40
